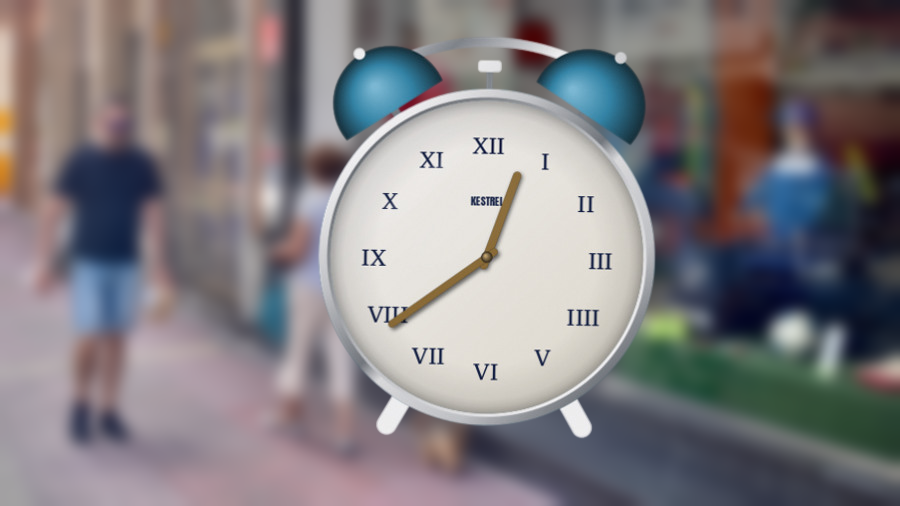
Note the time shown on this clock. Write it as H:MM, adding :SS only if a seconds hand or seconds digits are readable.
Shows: 12:39
